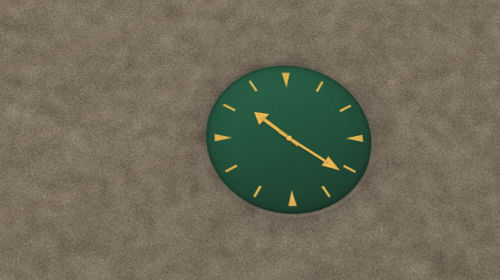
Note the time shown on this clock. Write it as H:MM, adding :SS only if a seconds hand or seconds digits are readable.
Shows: 10:21
